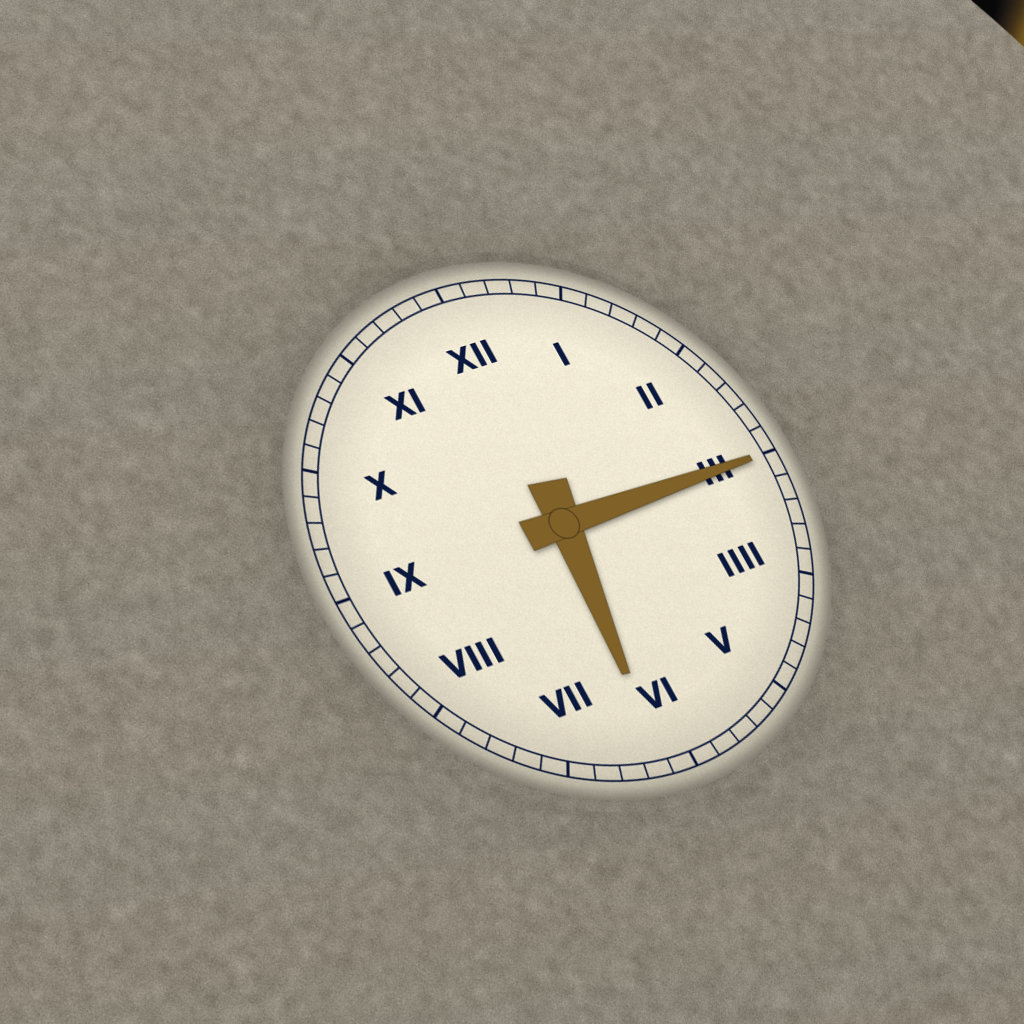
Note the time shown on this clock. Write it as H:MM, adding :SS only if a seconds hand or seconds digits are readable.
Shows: 6:15
